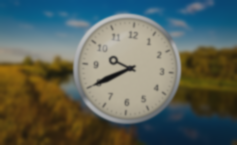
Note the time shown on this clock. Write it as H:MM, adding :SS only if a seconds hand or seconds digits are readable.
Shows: 9:40
